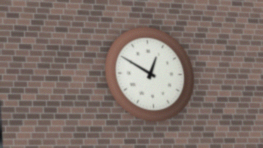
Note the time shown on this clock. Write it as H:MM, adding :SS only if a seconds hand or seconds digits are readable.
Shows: 12:50
